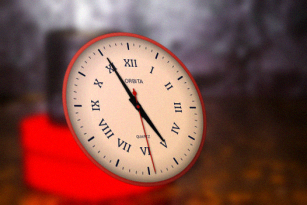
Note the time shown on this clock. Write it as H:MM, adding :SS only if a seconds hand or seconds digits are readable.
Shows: 4:55:29
